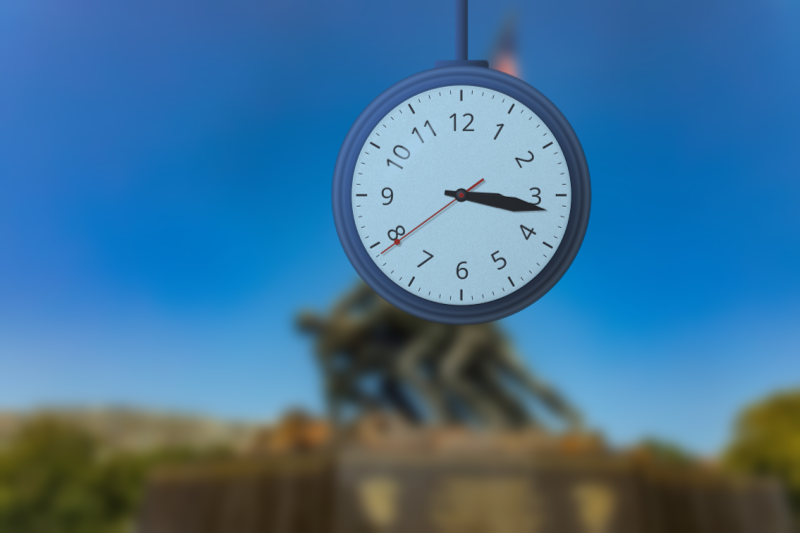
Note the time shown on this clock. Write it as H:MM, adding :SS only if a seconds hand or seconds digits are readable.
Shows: 3:16:39
